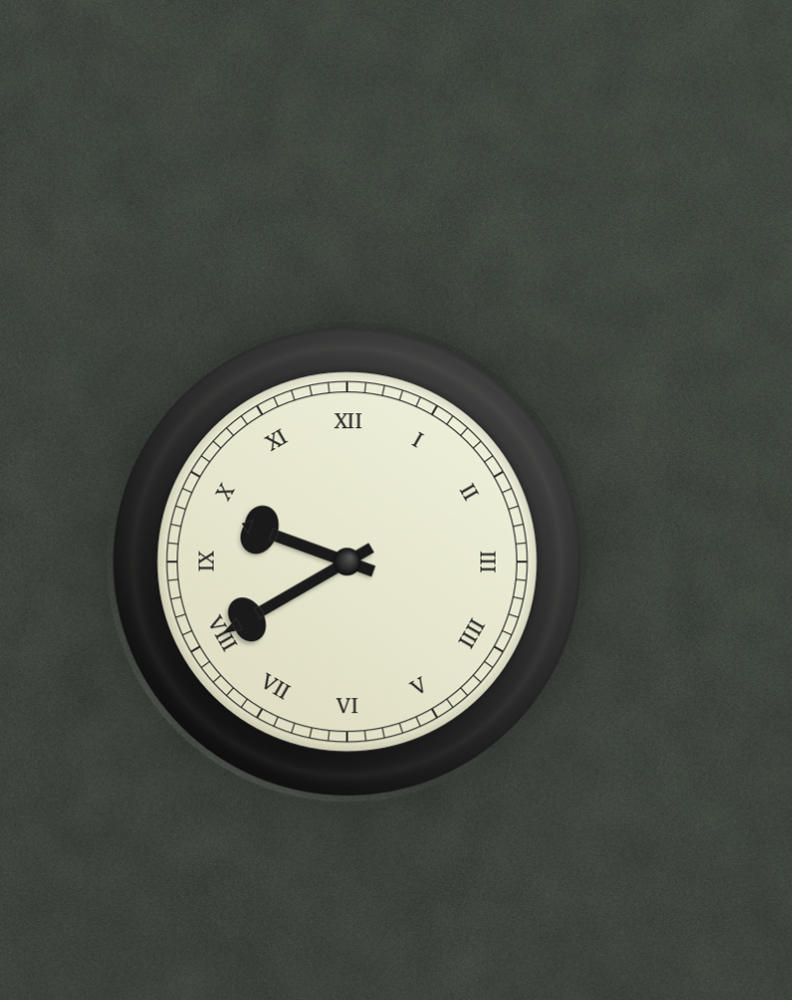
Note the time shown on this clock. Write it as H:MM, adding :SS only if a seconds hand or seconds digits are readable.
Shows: 9:40
